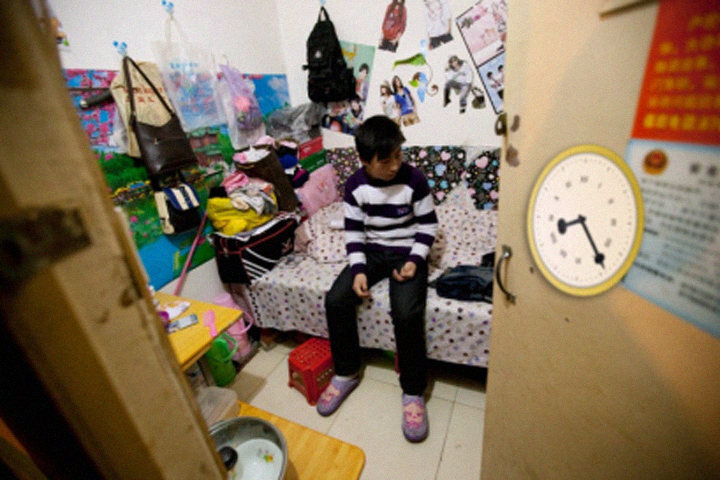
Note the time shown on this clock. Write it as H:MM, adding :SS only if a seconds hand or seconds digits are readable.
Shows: 8:24
